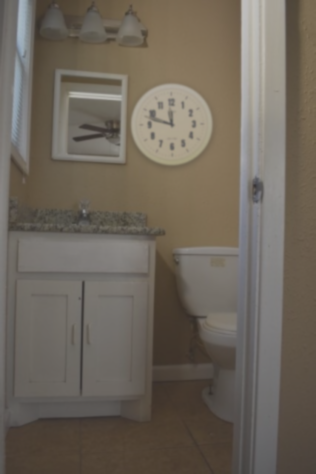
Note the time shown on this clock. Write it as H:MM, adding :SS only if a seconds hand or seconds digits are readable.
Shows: 11:48
